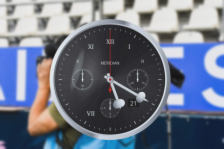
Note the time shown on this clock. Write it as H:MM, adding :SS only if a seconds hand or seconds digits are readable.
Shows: 5:20
